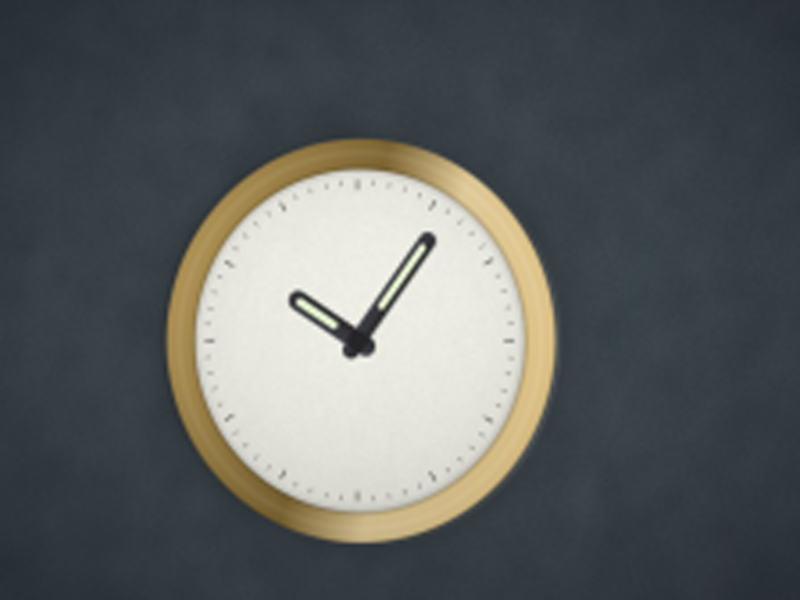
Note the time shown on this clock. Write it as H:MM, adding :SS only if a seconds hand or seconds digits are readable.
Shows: 10:06
